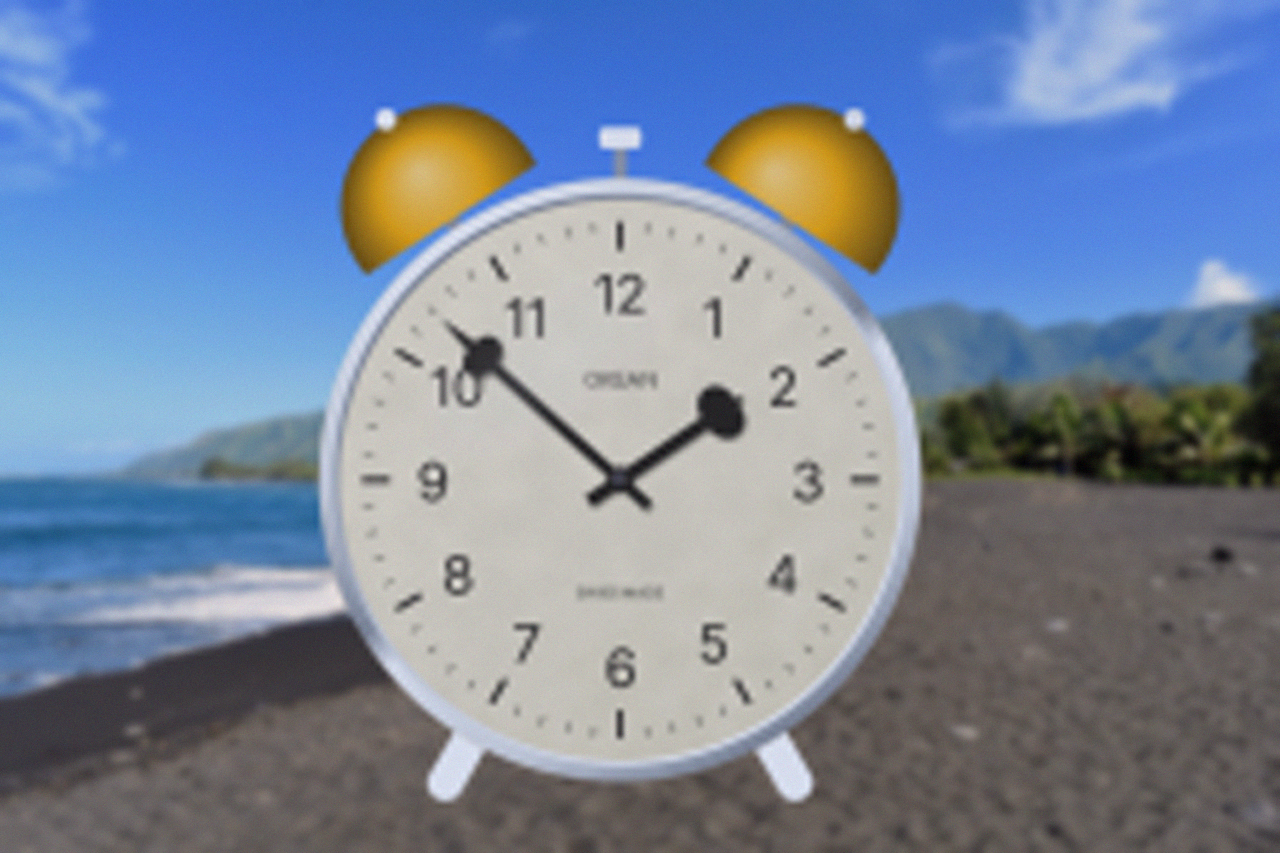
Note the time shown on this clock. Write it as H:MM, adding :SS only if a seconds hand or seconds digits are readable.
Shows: 1:52
